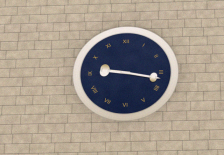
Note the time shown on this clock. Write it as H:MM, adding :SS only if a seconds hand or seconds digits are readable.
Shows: 9:17
